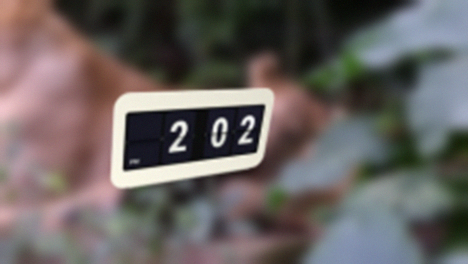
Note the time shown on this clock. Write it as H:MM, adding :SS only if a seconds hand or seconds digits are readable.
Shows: 2:02
